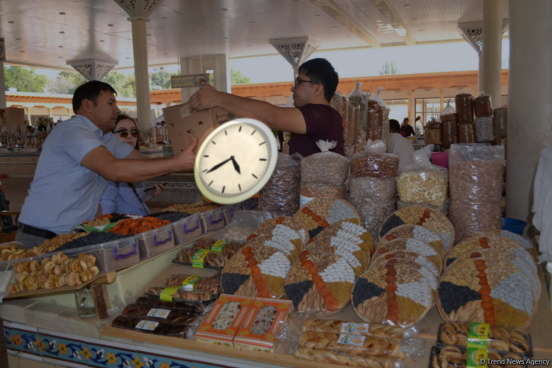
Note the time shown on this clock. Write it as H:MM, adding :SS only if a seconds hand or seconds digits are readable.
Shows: 4:39
